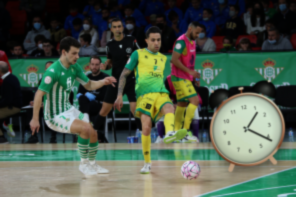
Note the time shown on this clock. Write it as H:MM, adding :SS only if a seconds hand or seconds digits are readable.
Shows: 1:21
